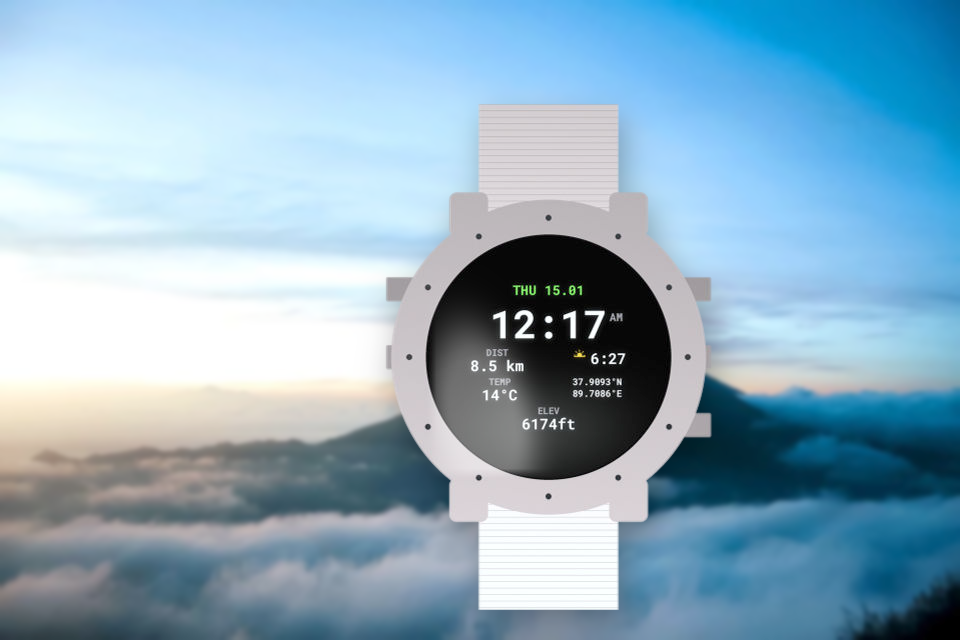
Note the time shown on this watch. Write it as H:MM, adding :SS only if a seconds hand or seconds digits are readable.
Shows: 12:17
